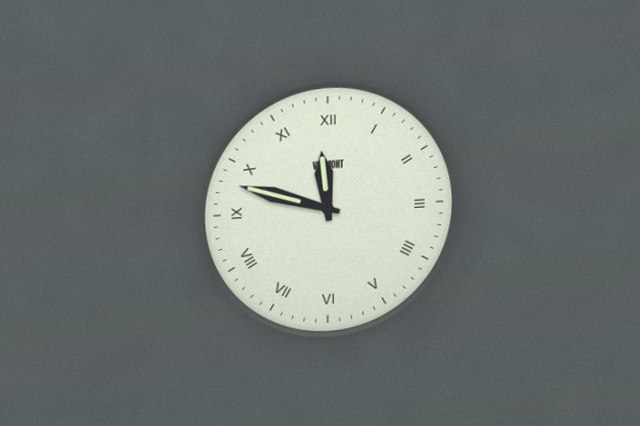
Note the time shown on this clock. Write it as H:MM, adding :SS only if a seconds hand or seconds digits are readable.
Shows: 11:48
